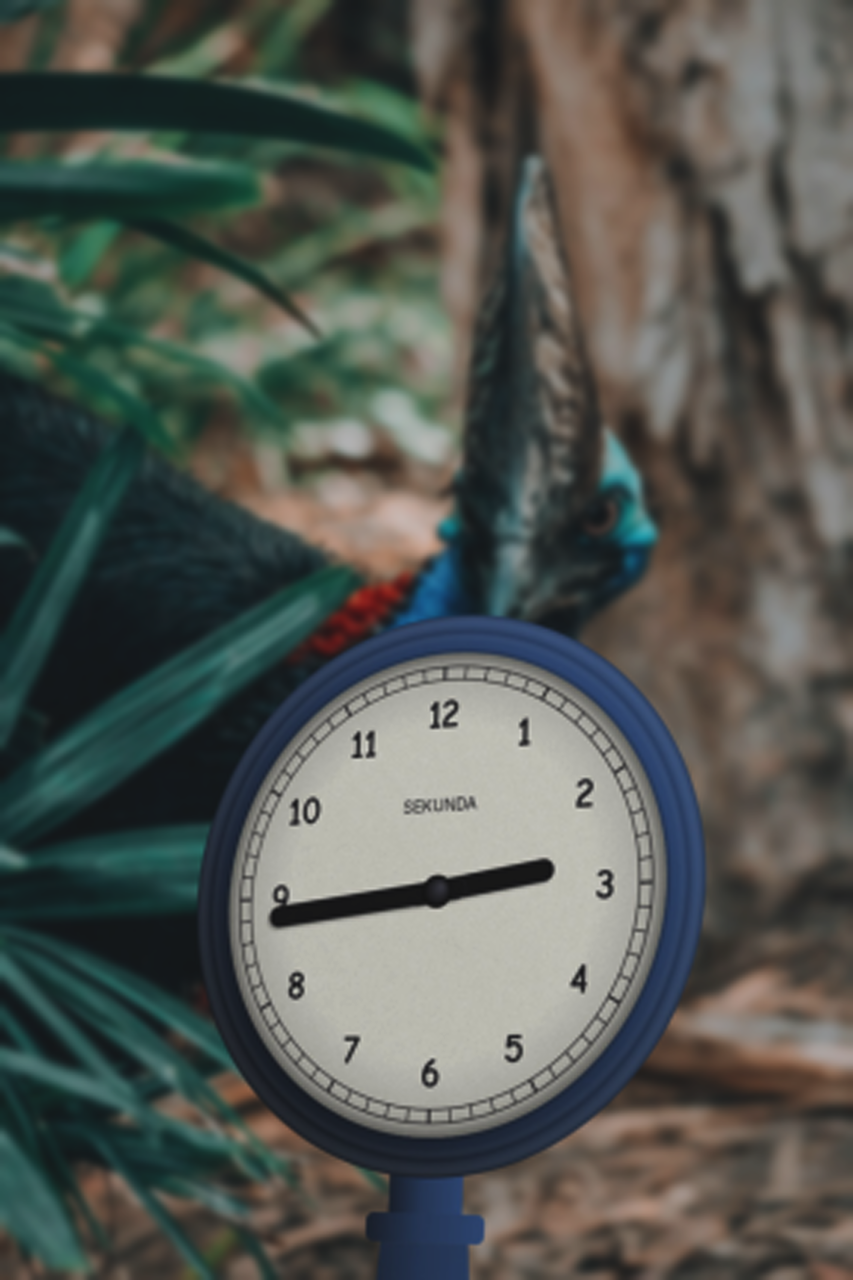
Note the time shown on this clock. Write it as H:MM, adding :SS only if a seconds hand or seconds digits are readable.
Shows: 2:44
